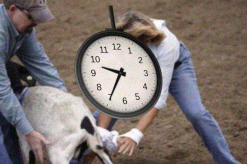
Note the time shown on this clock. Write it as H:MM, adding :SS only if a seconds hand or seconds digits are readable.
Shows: 9:35
